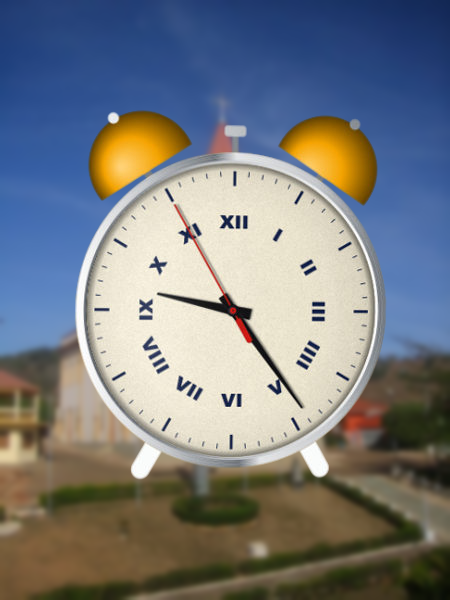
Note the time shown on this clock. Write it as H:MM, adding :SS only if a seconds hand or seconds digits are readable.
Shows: 9:23:55
